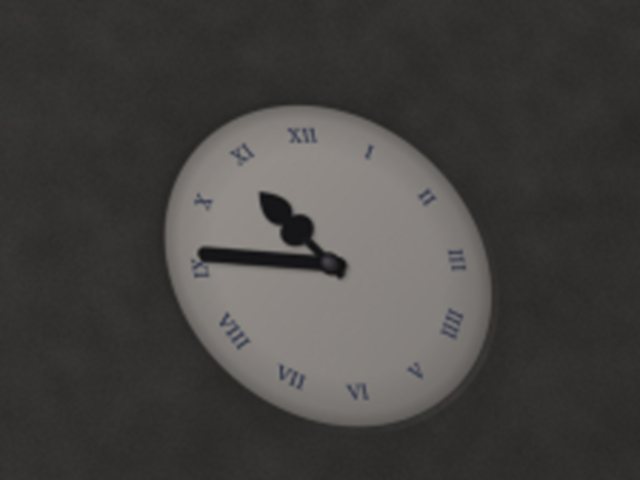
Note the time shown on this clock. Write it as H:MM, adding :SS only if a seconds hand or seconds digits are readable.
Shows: 10:46
